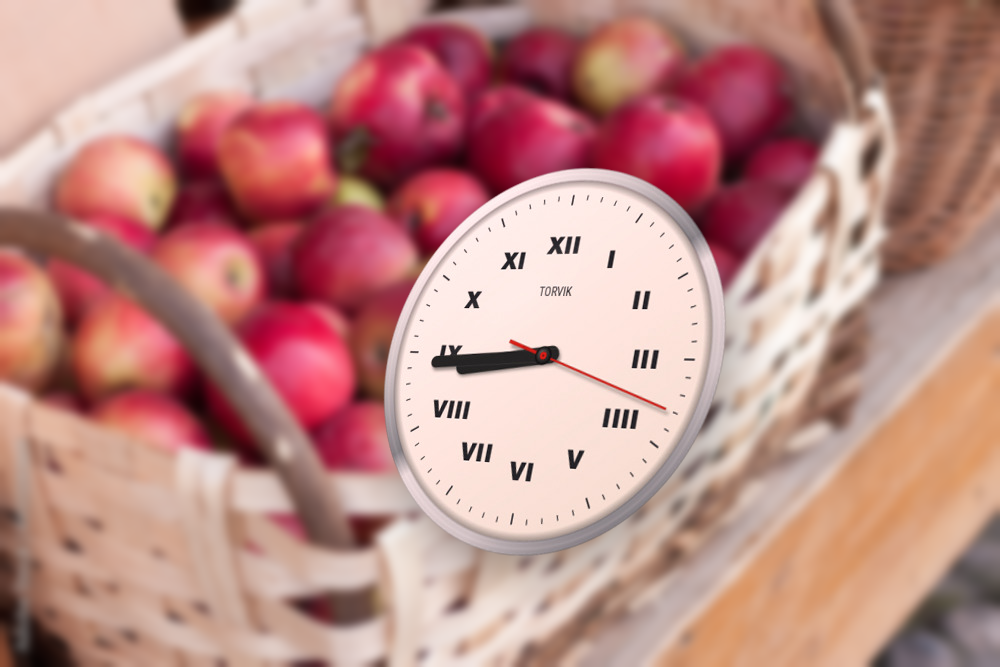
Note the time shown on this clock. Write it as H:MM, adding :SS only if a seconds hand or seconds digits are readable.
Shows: 8:44:18
